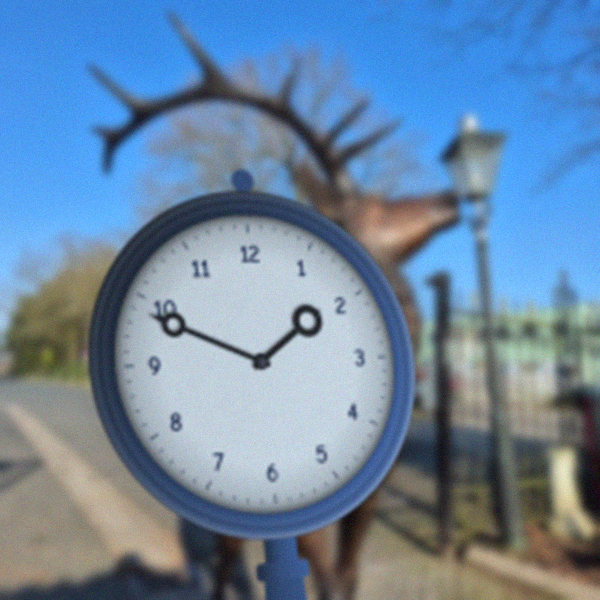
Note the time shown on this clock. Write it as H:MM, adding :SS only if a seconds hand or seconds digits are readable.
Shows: 1:49
